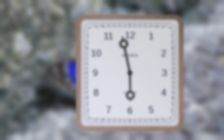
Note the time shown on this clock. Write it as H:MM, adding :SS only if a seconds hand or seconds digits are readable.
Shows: 5:58
